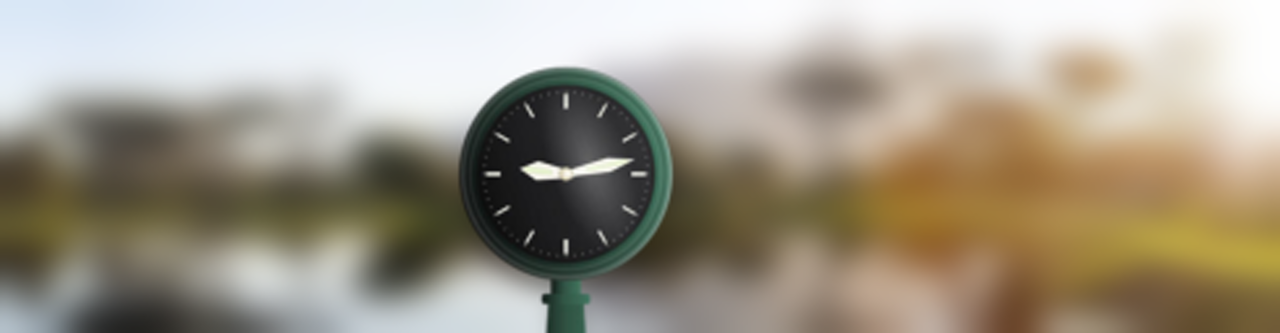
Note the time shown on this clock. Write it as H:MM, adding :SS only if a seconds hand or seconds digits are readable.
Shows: 9:13
